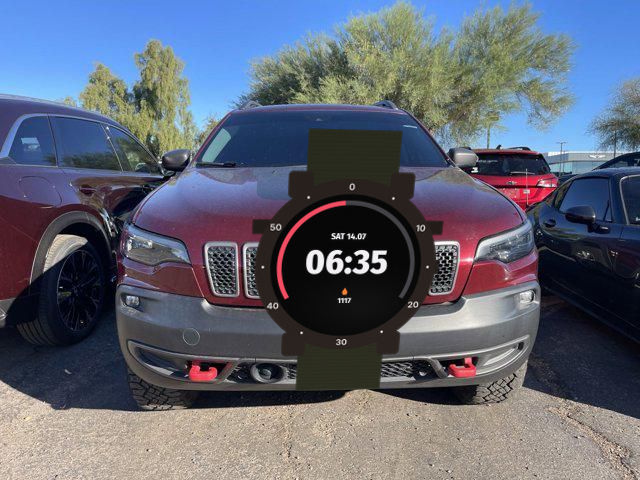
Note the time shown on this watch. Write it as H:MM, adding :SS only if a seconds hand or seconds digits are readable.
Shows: 6:35
